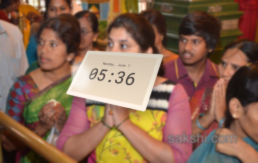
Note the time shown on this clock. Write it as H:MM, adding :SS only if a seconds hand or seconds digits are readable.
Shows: 5:36
